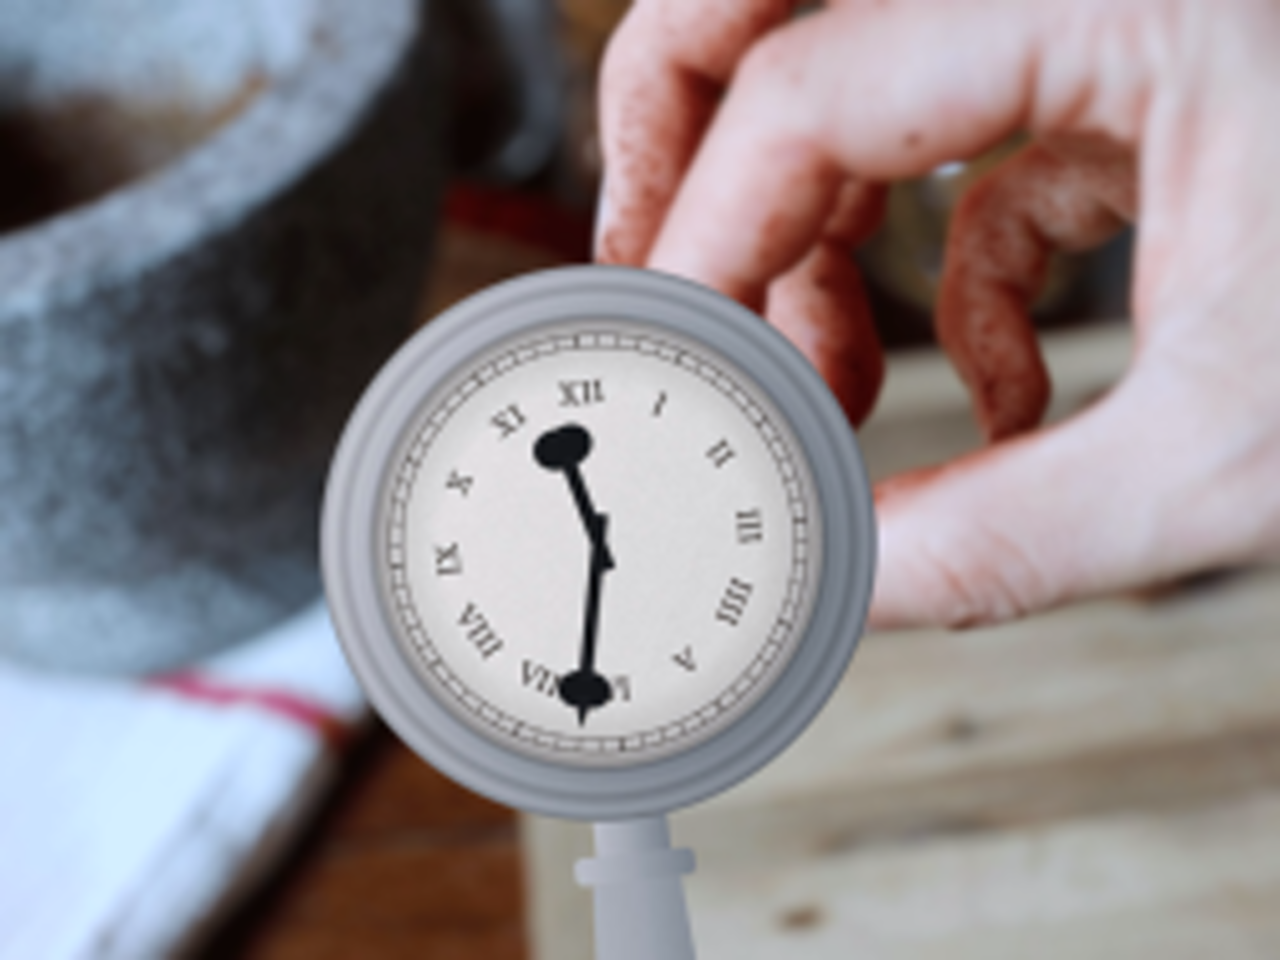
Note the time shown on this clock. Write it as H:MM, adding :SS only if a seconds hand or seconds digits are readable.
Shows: 11:32
